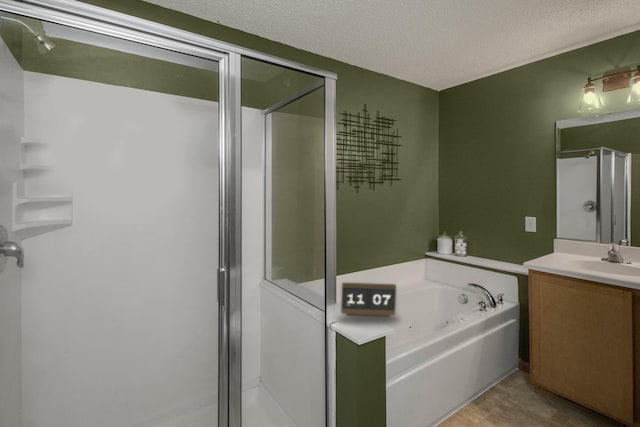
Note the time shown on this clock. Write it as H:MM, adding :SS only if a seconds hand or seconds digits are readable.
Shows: 11:07
